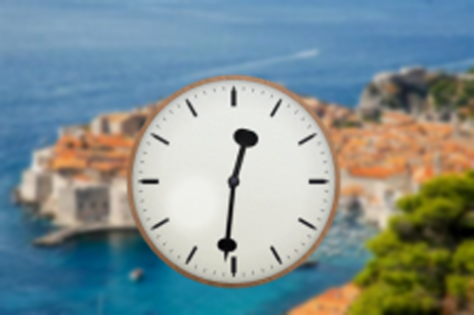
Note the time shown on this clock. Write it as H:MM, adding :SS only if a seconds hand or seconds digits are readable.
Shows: 12:31
